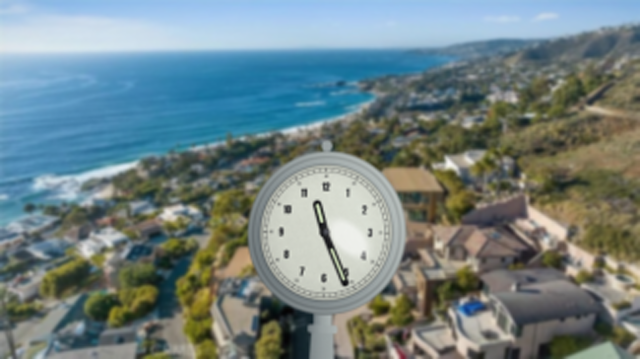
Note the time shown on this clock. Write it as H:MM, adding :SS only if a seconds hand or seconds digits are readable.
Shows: 11:26
